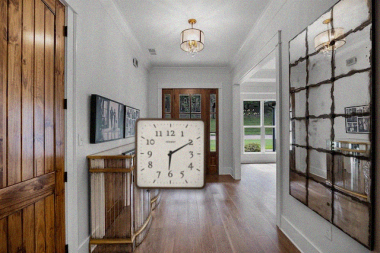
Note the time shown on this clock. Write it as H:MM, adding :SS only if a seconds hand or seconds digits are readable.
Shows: 6:10
